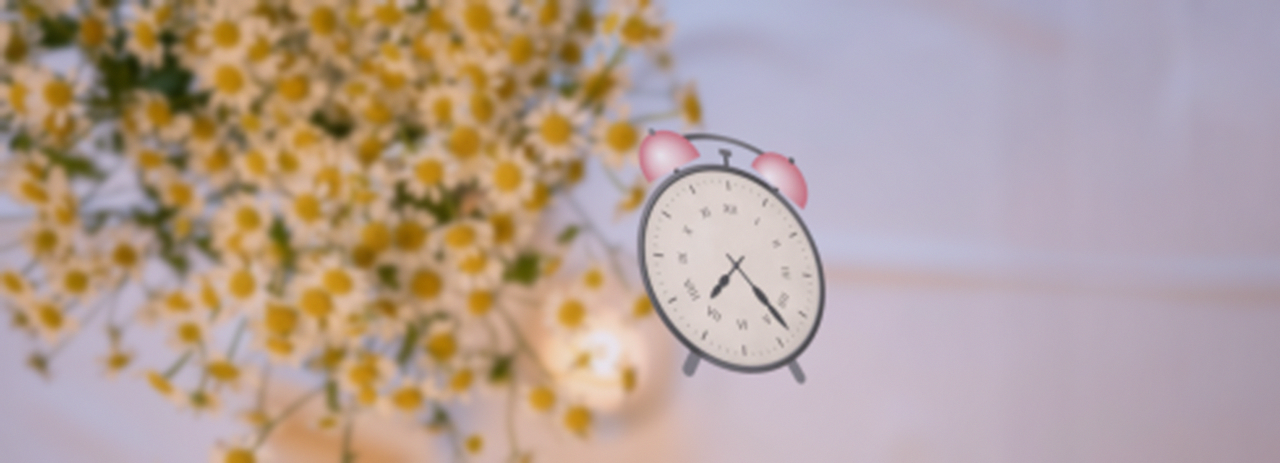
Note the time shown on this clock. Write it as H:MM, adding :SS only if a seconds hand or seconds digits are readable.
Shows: 7:23
